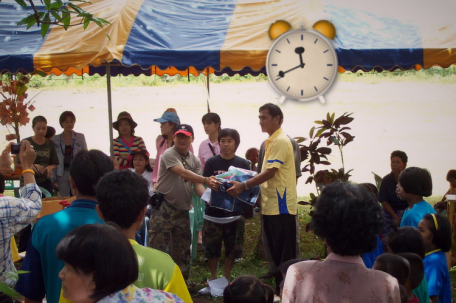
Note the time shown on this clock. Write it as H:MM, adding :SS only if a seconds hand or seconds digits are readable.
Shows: 11:41
